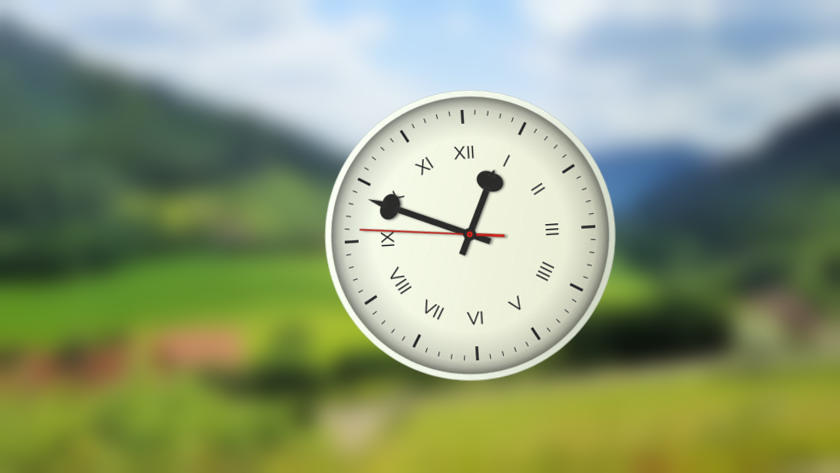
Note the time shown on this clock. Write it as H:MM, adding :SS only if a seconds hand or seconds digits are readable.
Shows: 12:48:46
